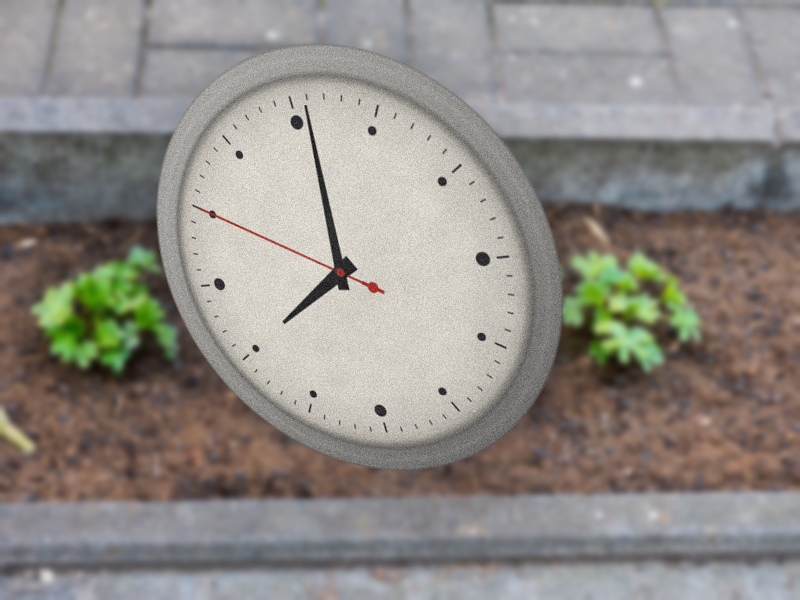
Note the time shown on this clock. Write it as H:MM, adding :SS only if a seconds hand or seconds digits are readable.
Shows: 8:00:50
